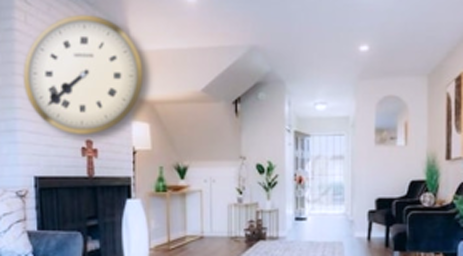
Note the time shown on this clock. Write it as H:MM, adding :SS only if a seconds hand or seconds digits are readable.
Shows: 7:38
